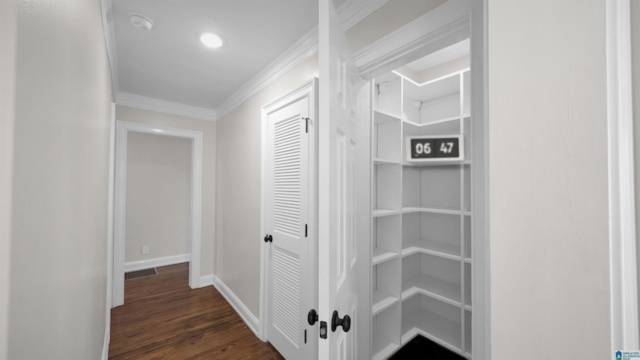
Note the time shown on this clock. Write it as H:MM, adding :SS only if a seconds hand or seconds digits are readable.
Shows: 6:47
